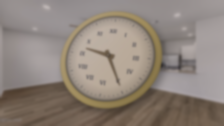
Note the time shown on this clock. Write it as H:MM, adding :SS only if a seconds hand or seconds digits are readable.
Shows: 9:25
